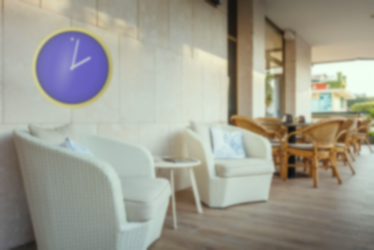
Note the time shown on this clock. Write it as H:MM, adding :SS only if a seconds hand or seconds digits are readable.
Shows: 2:02
